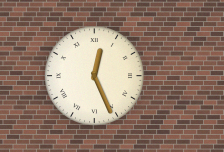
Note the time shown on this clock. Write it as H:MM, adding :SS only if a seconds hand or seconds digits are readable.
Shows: 12:26
